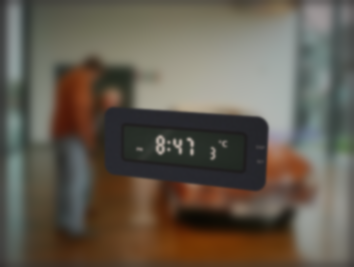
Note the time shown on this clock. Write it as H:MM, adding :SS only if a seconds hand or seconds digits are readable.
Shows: 8:47
